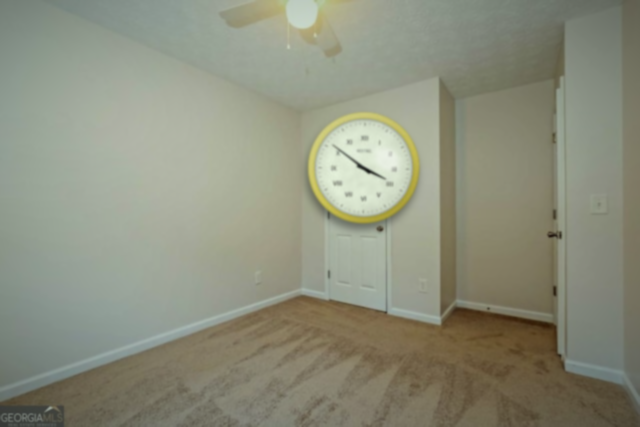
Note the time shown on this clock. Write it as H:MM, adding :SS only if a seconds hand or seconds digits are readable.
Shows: 3:51
